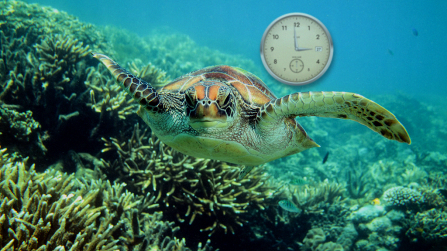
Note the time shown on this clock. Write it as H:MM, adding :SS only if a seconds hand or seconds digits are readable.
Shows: 2:59
